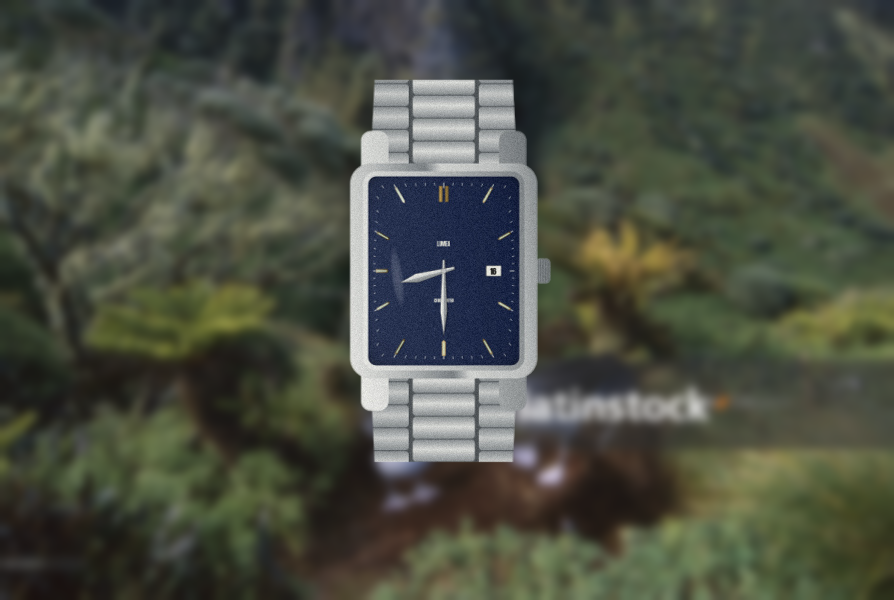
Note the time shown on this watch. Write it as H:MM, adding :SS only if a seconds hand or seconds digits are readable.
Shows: 8:30
